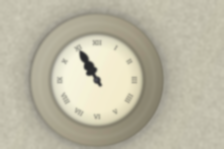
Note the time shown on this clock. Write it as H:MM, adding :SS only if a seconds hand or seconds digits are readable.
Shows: 10:55
